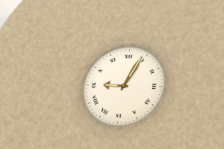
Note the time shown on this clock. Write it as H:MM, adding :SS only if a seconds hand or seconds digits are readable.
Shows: 9:04
